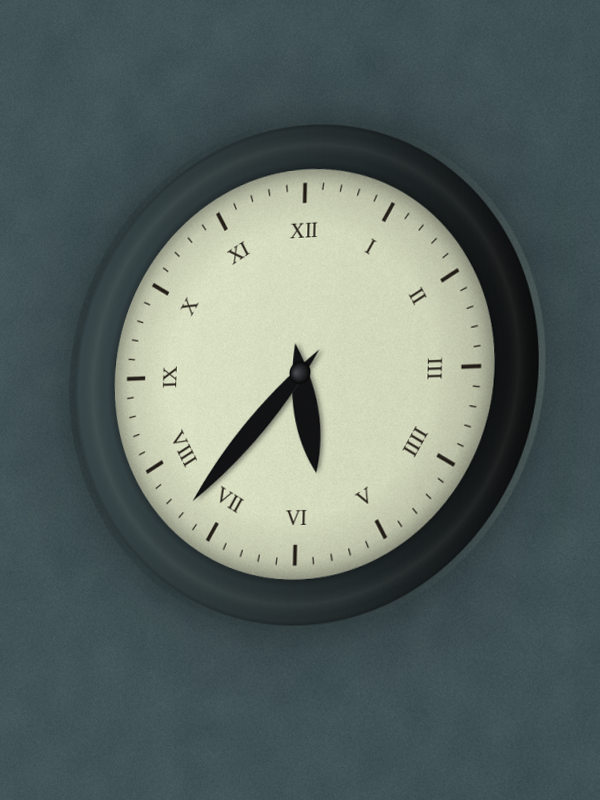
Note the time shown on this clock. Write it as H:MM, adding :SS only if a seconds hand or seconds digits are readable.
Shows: 5:37
